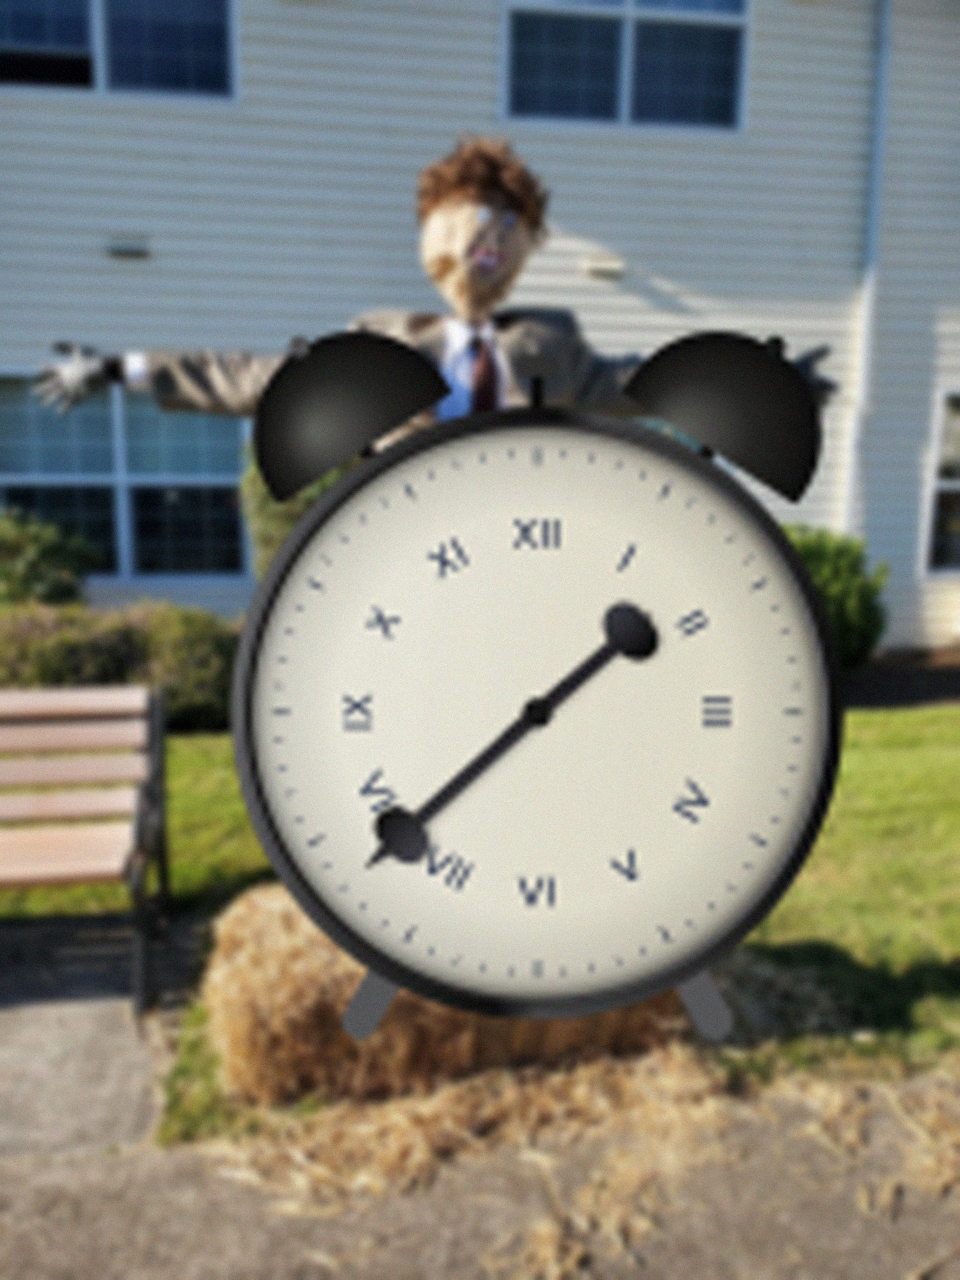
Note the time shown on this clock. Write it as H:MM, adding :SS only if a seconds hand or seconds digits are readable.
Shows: 1:38
